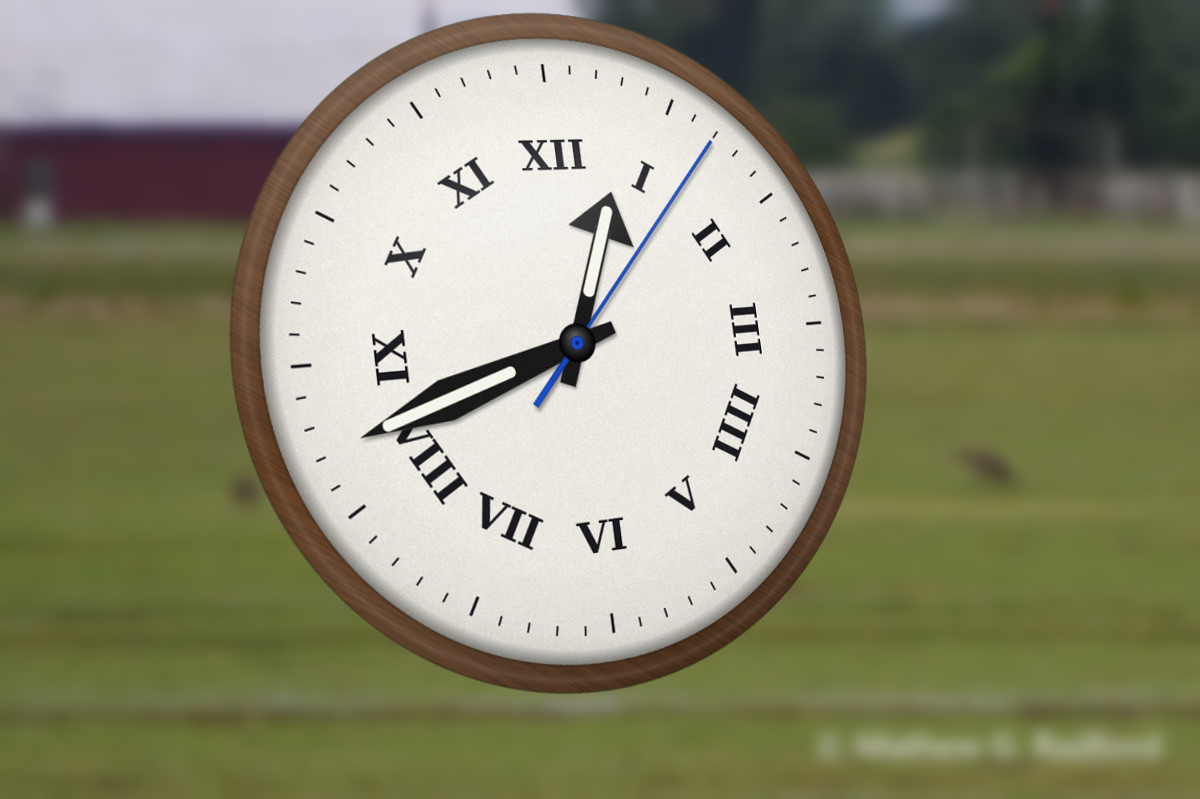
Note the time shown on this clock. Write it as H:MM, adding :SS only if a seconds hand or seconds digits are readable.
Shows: 12:42:07
